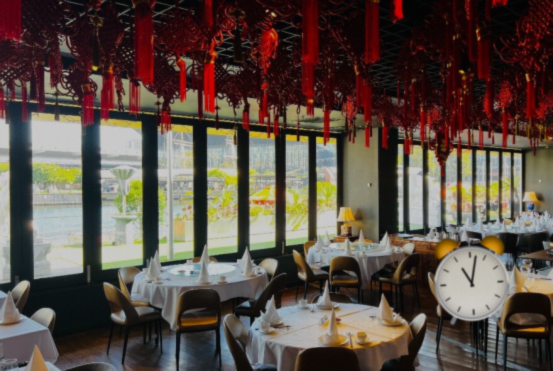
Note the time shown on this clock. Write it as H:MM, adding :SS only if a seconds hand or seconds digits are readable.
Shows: 11:02
